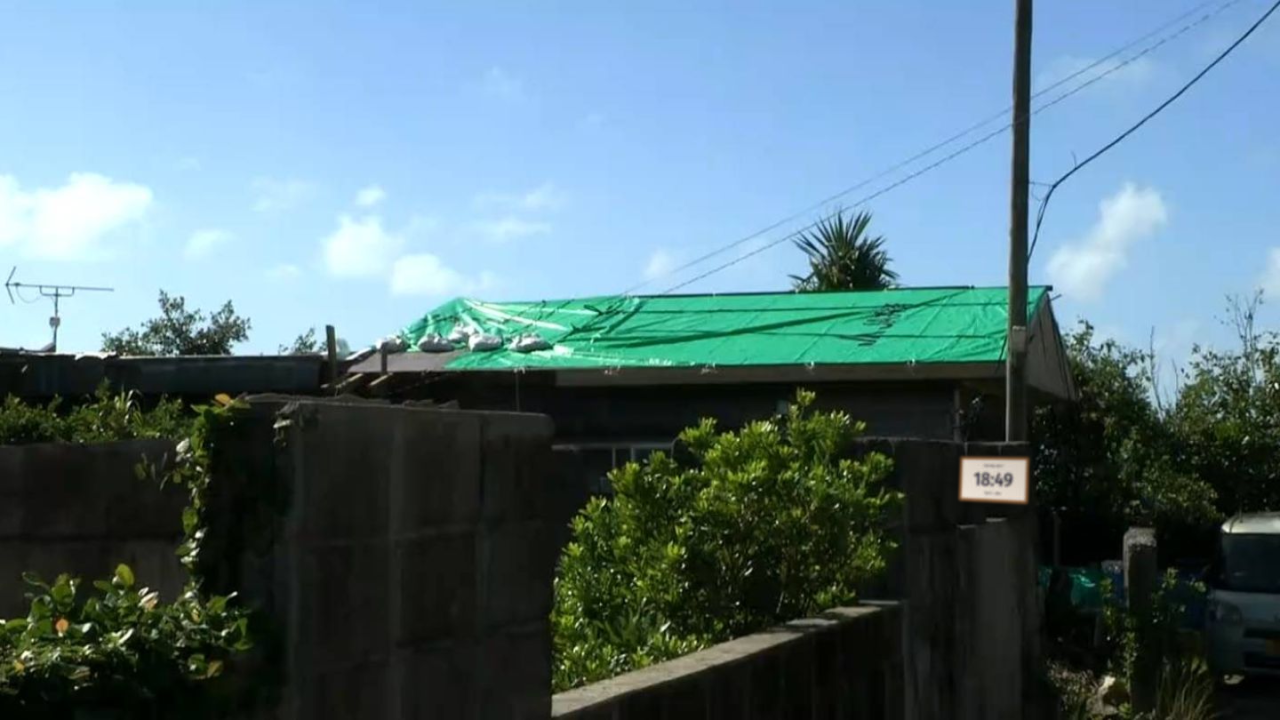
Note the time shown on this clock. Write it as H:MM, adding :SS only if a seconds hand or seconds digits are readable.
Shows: 18:49
